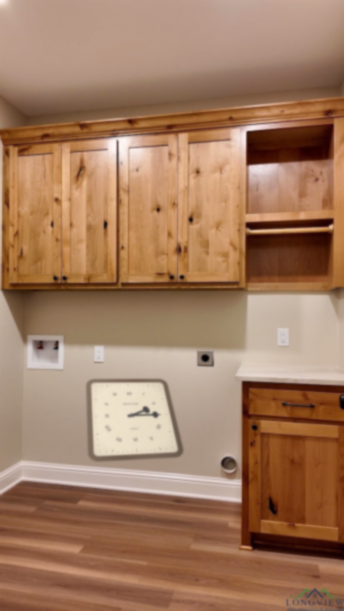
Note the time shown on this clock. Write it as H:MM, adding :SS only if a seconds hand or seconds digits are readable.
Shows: 2:15
